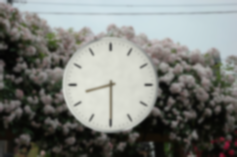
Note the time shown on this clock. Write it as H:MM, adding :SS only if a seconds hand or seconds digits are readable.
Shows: 8:30
